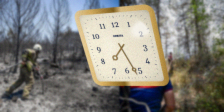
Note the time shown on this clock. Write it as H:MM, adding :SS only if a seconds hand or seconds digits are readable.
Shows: 7:27
